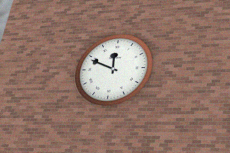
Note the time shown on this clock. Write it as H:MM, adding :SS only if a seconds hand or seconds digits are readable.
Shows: 11:49
